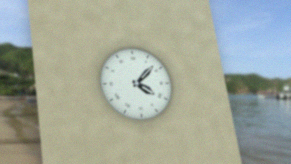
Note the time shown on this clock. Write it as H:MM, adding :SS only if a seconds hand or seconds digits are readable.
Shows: 4:08
